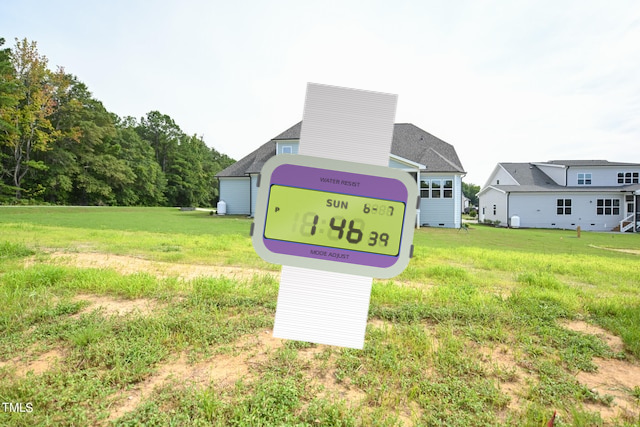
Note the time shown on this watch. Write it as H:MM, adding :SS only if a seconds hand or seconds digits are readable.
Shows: 1:46:39
